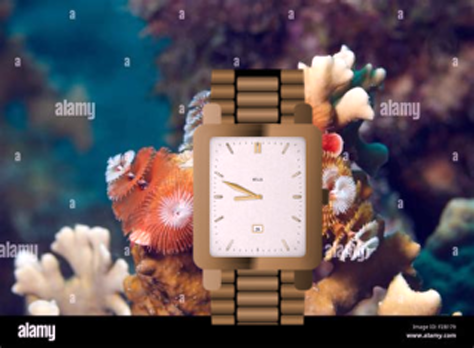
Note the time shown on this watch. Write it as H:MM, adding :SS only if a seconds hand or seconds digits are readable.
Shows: 8:49
